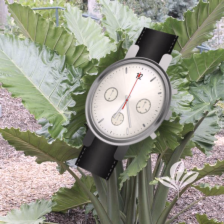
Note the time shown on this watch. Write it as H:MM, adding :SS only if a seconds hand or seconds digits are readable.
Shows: 6:24
